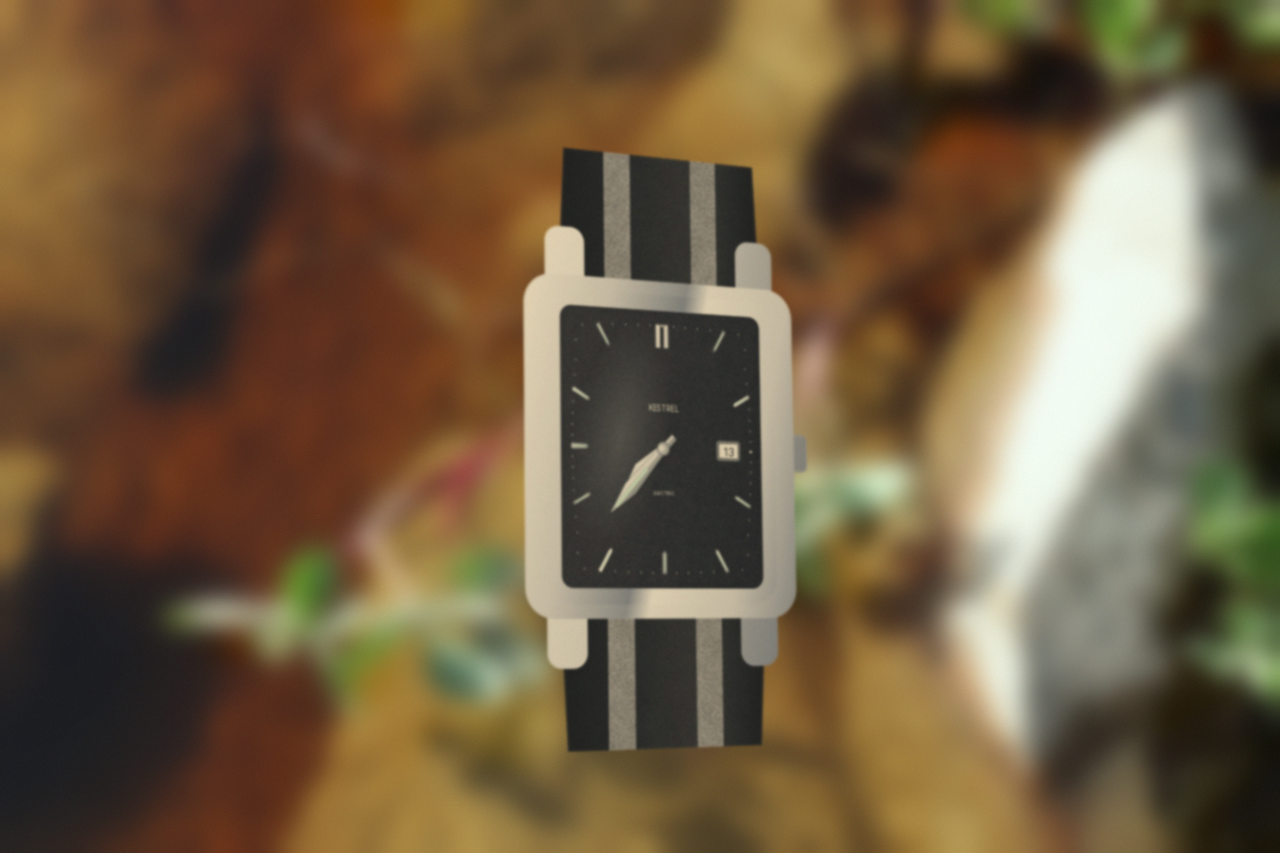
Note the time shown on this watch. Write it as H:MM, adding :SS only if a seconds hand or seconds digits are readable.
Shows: 7:37
